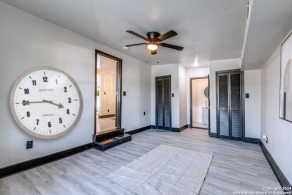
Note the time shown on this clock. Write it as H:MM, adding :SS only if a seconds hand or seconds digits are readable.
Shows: 3:45
